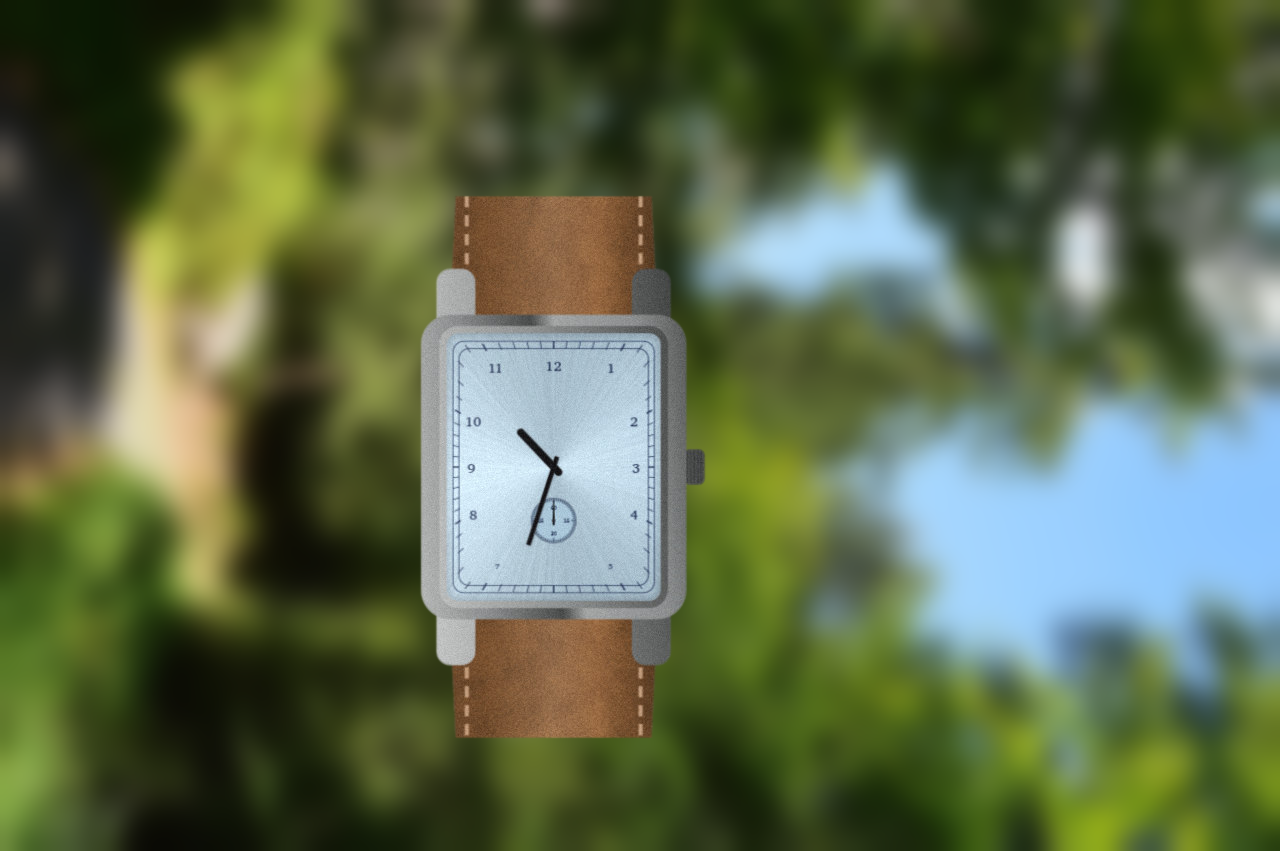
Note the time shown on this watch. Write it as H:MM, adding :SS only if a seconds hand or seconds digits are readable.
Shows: 10:33
